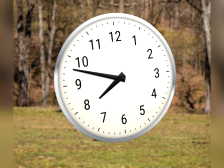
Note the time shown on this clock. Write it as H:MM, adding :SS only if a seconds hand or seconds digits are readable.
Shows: 7:48
